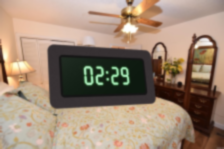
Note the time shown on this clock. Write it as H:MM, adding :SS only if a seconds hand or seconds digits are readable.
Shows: 2:29
